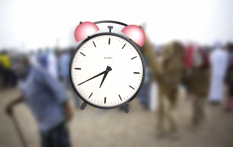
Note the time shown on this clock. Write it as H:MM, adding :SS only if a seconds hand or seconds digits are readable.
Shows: 6:40
